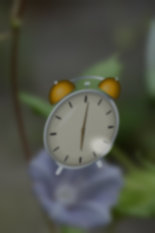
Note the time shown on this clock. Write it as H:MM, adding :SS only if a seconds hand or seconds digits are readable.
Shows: 6:01
